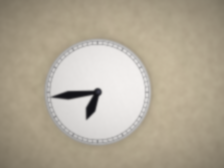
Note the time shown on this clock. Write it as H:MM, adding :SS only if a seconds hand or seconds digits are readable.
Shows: 6:44
